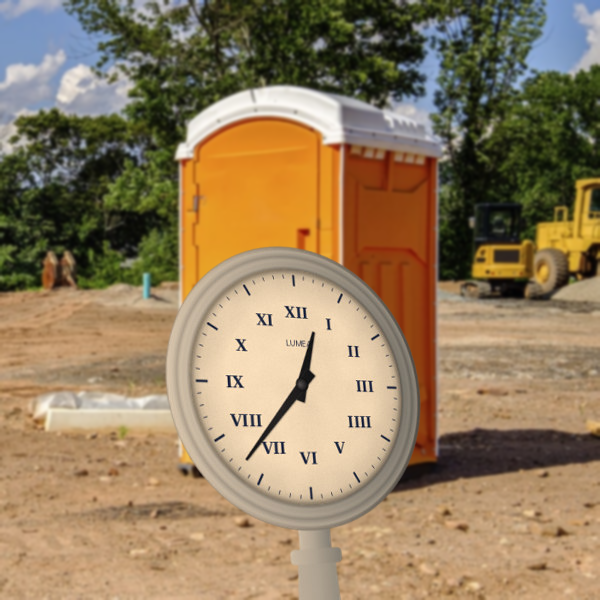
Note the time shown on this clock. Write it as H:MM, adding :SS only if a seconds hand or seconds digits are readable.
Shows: 12:37
